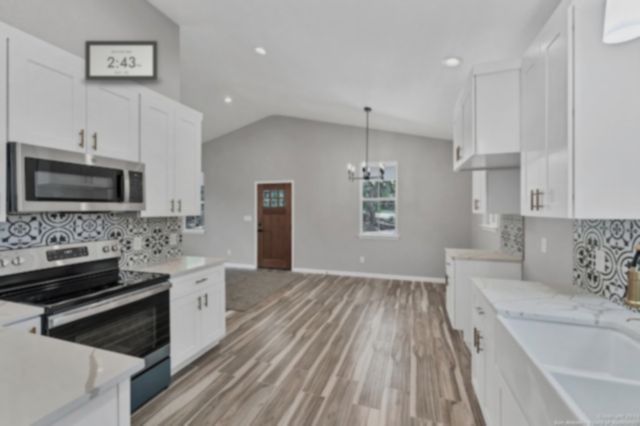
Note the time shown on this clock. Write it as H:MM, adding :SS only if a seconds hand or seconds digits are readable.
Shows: 2:43
